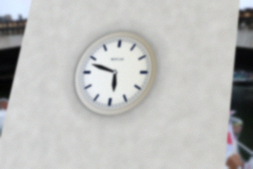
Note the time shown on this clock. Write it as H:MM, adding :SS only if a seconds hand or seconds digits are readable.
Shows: 5:48
